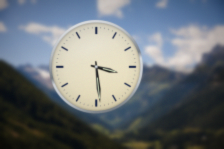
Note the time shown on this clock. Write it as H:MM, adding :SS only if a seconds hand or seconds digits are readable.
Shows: 3:29
